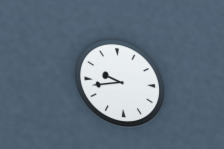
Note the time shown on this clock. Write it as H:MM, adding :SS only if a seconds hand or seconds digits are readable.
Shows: 9:43
